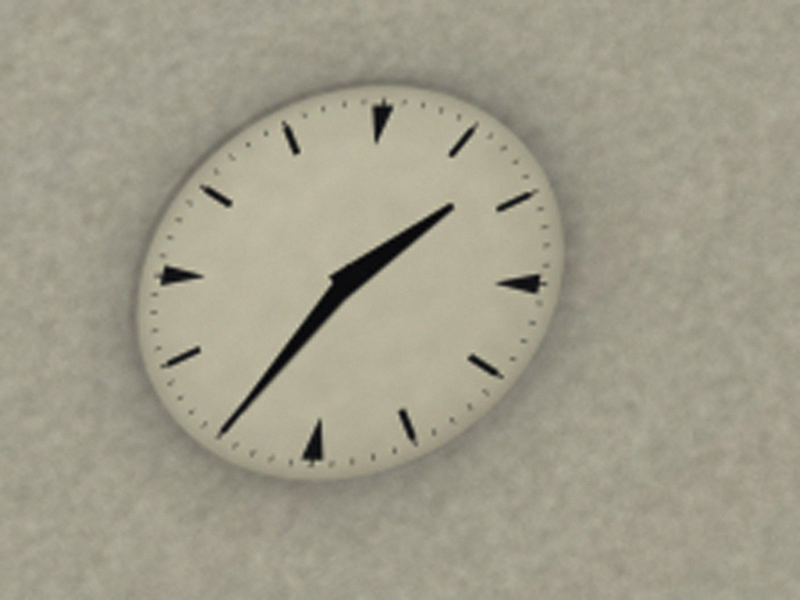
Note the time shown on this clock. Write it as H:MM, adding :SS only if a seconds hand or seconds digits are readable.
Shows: 1:35
